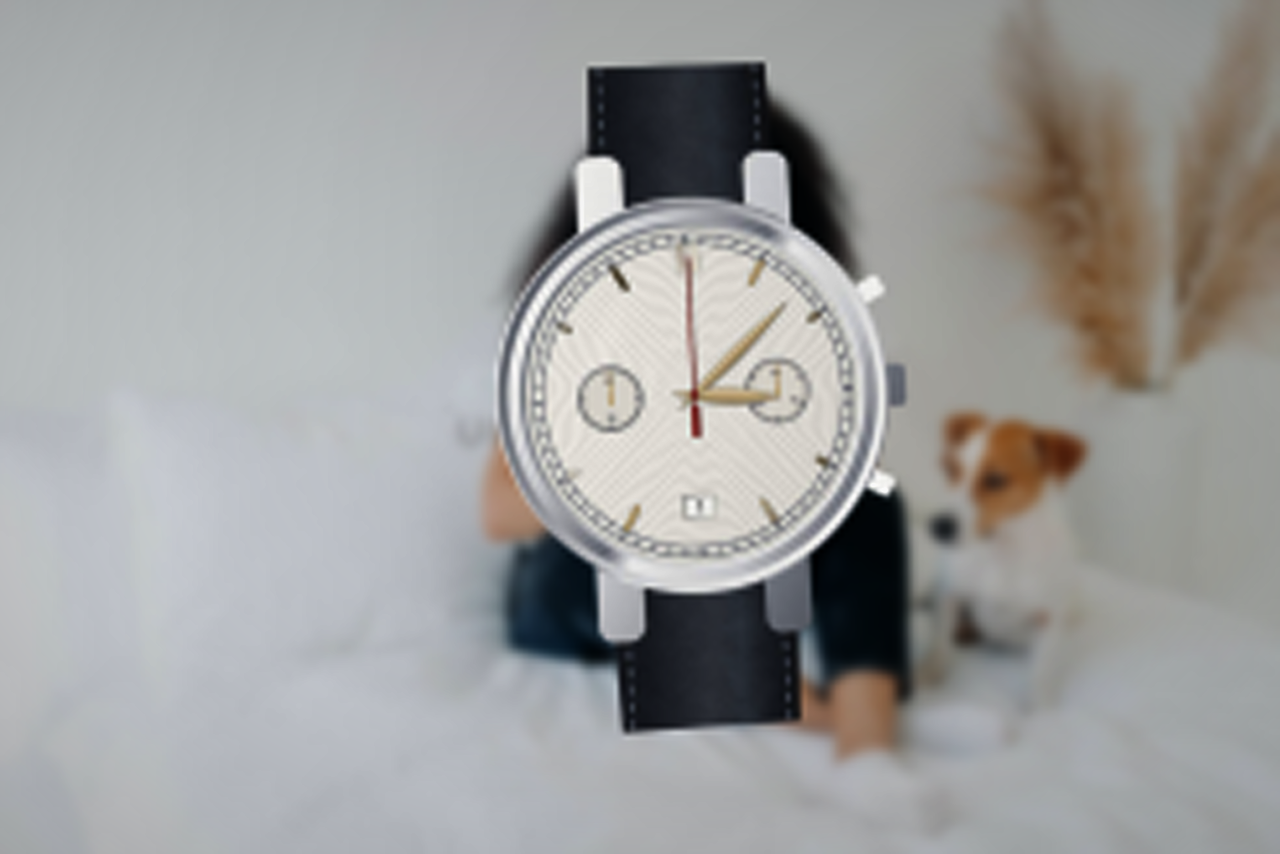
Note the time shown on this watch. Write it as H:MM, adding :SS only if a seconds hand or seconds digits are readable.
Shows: 3:08
